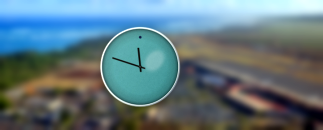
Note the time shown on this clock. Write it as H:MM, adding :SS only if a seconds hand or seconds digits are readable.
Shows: 11:48
